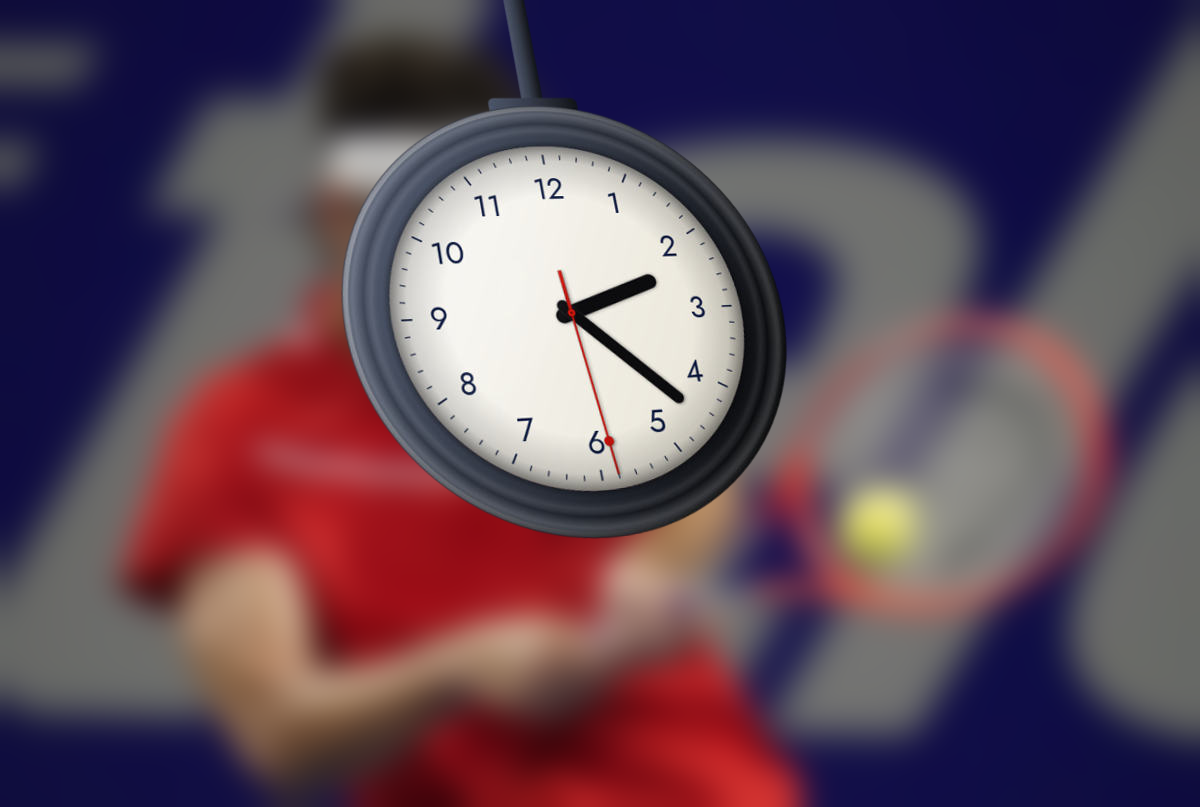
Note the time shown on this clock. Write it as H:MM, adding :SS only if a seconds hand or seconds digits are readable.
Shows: 2:22:29
